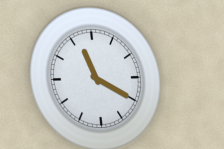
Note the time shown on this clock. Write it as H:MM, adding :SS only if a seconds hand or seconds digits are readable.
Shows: 11:20
